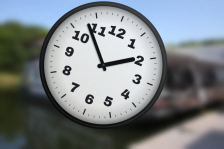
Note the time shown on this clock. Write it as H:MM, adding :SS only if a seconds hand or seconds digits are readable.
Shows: 1:53
